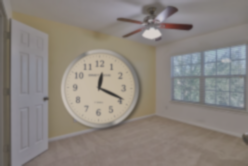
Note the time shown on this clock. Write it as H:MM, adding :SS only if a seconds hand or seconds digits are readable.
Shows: 12:19
